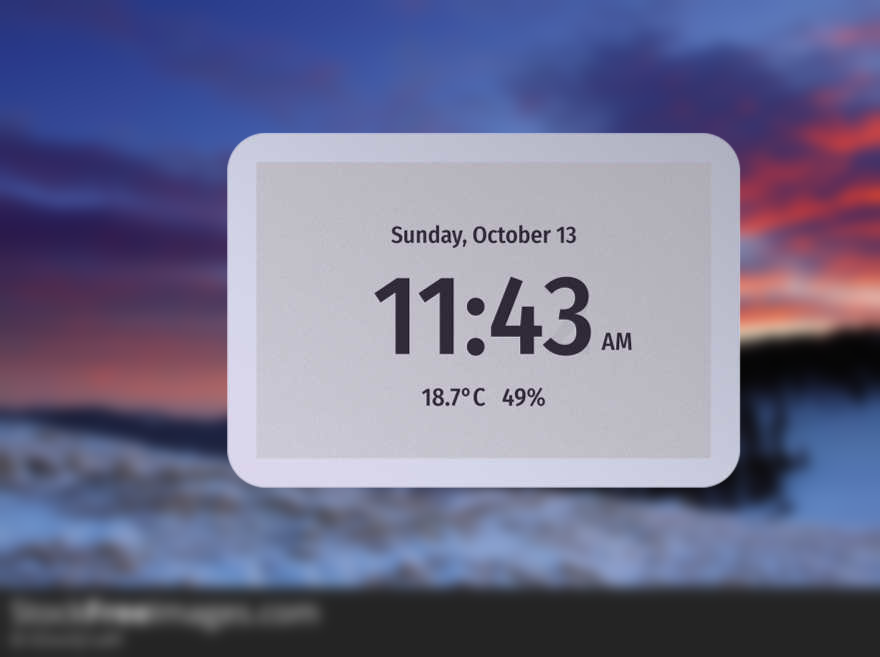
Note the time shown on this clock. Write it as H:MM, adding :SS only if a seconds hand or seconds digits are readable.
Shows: 11:43
